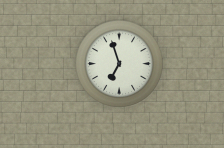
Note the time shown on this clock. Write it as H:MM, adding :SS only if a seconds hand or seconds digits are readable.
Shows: 6:57
